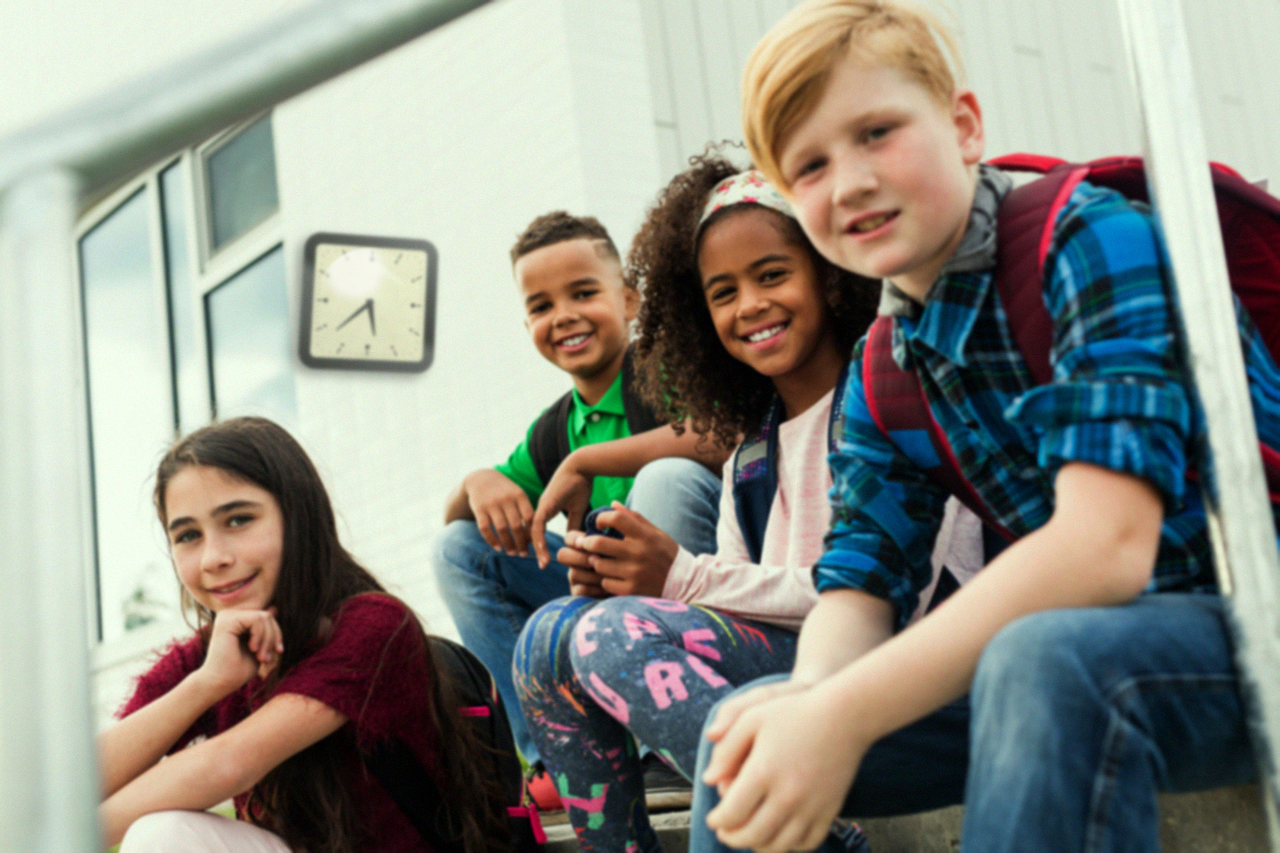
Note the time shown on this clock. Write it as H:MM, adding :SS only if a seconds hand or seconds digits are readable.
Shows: 5:38
